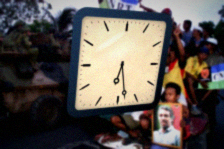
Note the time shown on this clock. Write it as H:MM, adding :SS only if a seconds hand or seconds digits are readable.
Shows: 6:28
